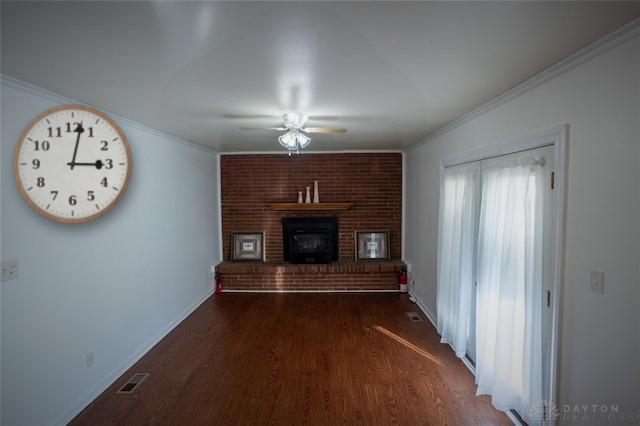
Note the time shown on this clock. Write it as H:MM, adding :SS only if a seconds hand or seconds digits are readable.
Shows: 3:02
